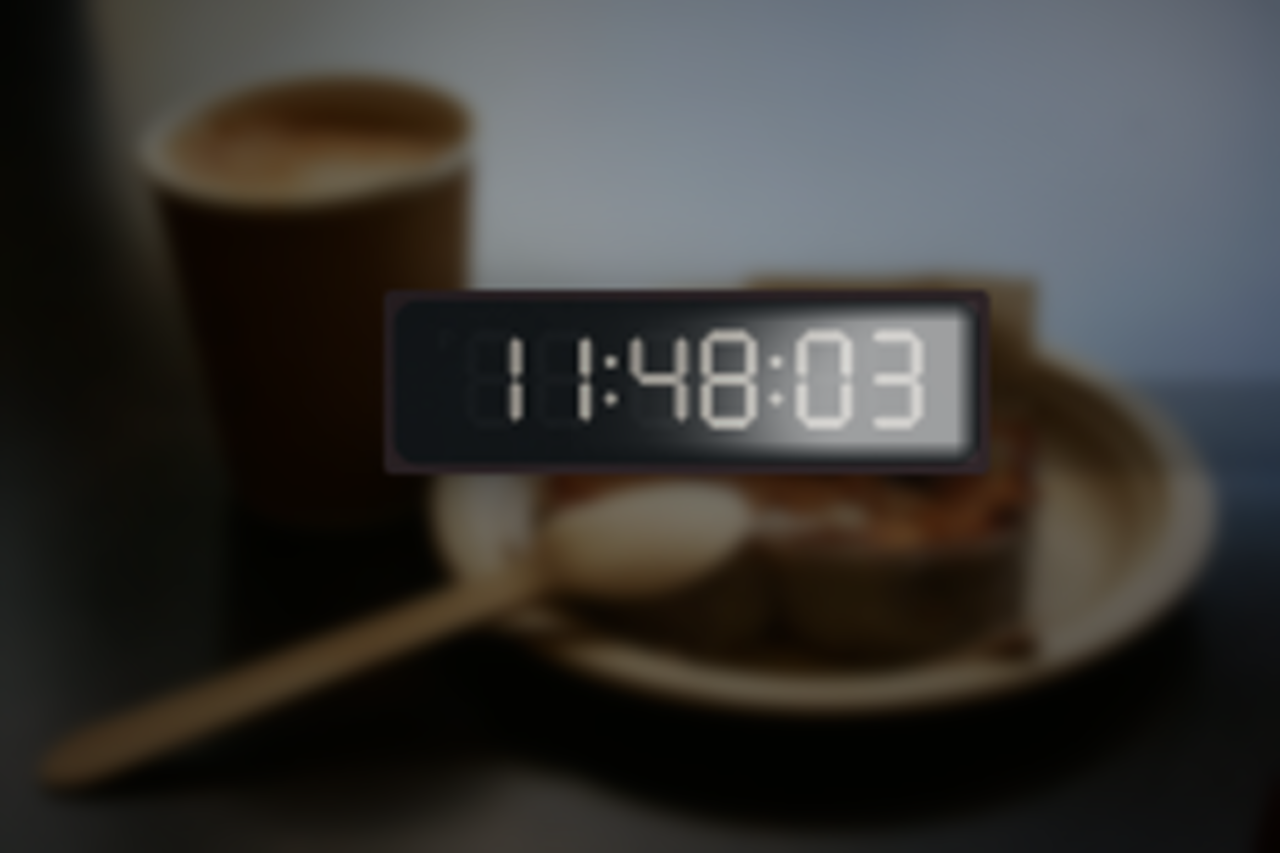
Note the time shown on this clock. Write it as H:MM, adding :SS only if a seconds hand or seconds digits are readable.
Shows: 11:48:03
